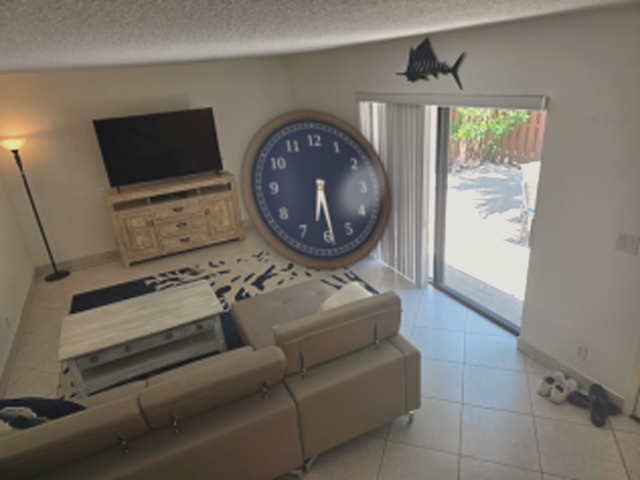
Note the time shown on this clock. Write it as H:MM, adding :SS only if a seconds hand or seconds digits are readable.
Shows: 6:29
